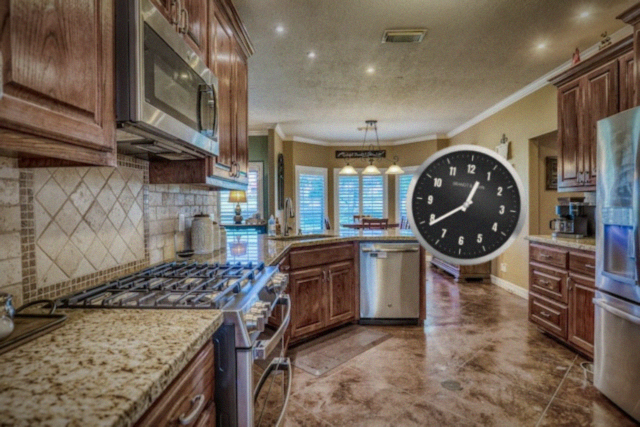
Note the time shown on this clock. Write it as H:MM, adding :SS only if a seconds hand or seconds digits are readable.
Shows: 12:39
